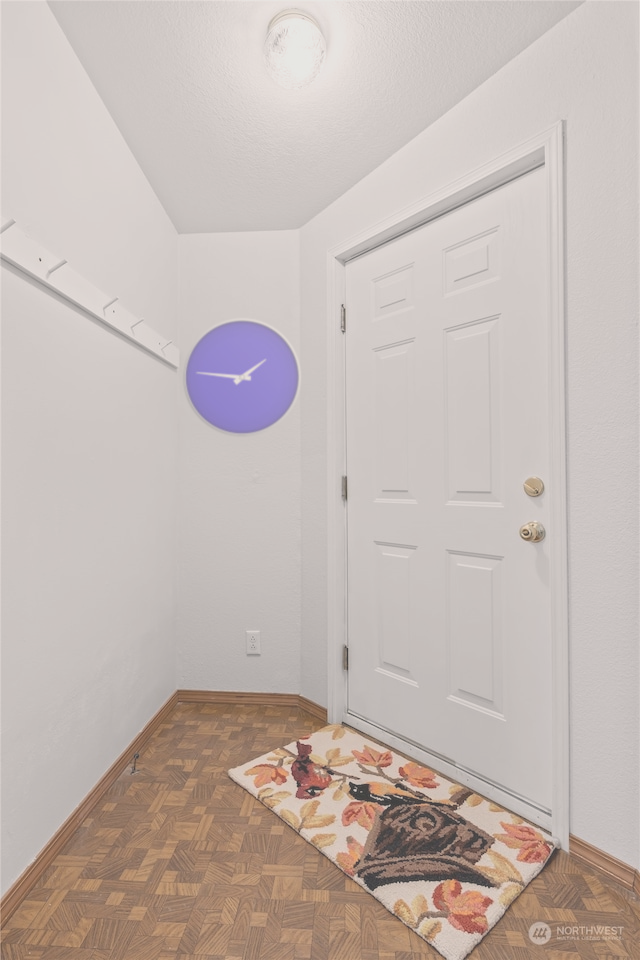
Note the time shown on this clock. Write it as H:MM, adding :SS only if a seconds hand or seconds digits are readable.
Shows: 1:46
